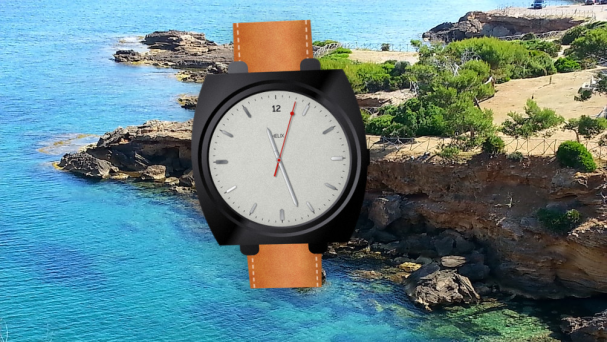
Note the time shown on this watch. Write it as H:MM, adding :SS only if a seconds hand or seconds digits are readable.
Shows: 11:27:03
